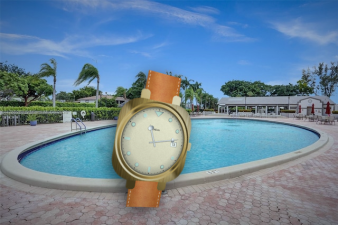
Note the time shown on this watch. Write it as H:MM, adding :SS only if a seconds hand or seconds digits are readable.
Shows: 11:13
